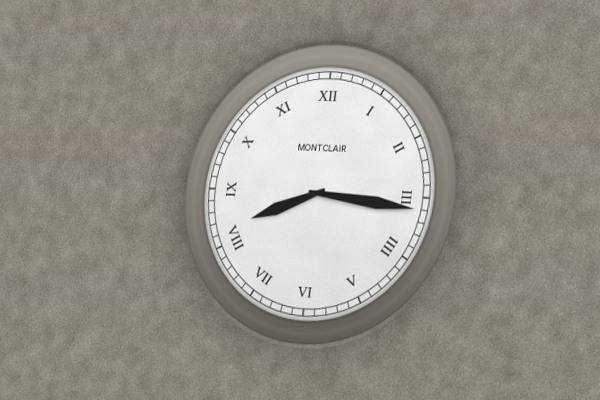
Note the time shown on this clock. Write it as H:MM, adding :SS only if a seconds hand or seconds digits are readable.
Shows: 8:16
